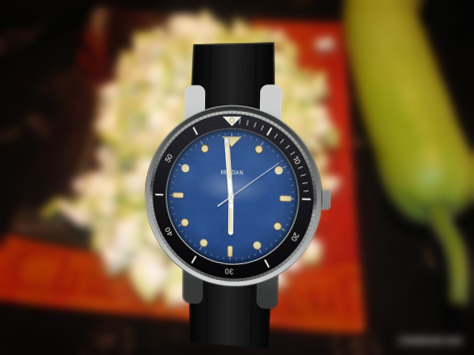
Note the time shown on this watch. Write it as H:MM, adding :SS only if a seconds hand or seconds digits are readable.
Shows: 5:59:09
